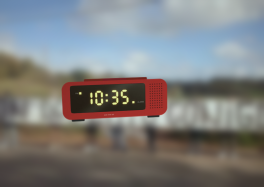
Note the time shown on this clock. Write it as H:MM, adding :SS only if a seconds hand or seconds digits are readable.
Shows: 10:35
